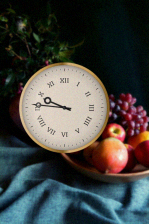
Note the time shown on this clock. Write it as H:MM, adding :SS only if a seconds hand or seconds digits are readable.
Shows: 9:46
